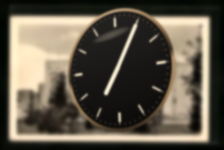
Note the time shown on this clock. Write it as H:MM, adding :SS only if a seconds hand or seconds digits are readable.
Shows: 7:05
